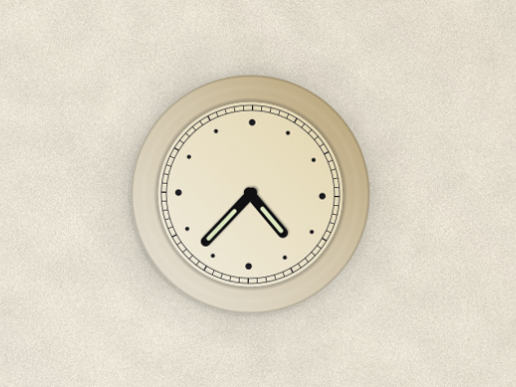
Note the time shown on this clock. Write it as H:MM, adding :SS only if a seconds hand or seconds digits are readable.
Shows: 4:37
